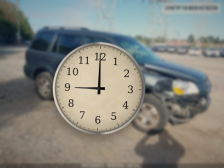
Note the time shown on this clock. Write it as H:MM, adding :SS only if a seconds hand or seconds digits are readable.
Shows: 9:00
